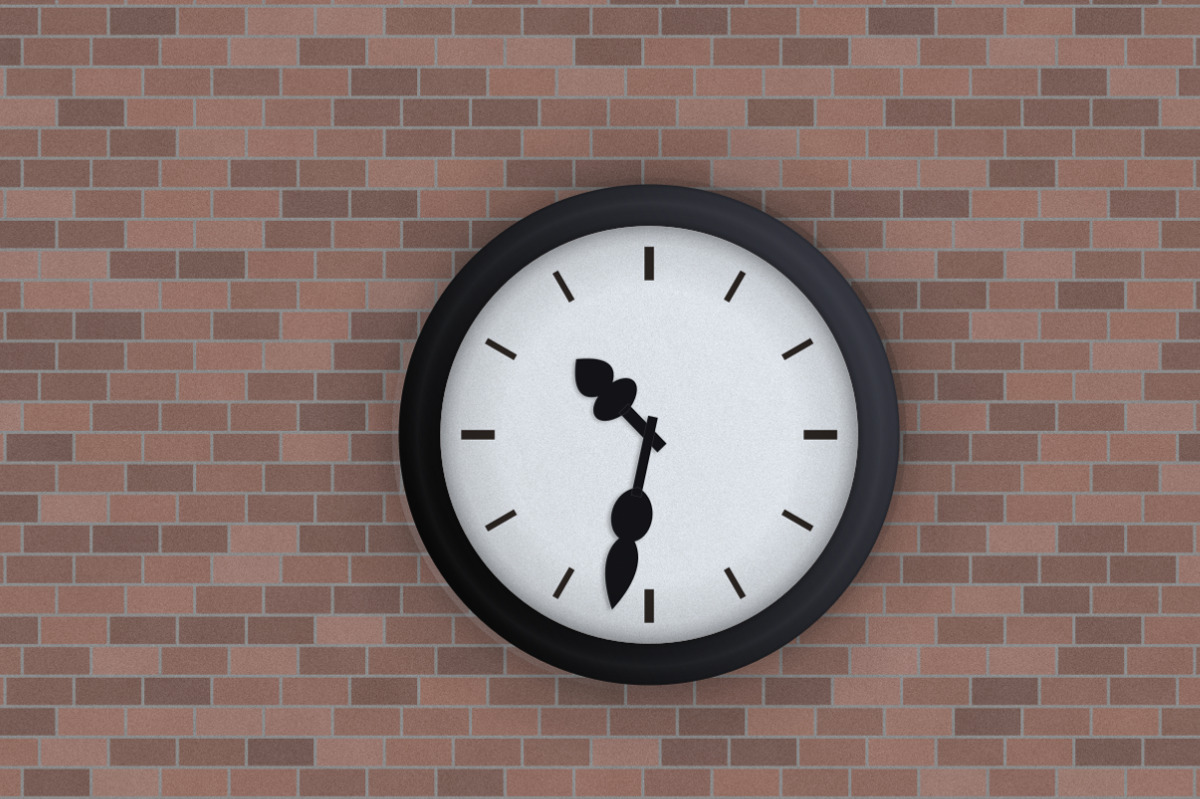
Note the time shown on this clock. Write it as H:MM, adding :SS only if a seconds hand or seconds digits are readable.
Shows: 10:32
